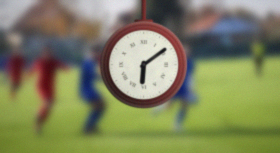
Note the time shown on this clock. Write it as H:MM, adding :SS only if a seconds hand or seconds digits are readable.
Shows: 6:09
